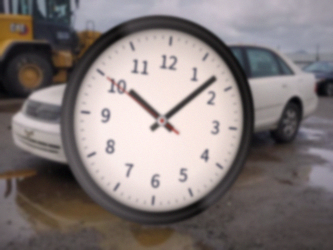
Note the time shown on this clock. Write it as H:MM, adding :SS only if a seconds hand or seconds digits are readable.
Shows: 10:07:50
